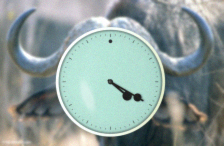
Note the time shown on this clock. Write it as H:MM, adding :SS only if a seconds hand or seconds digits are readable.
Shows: 4:20
